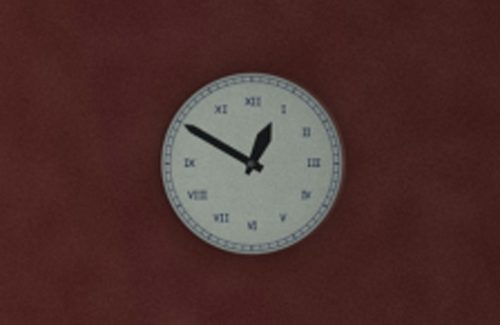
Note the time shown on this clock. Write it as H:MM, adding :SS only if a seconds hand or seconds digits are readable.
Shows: 12:50
